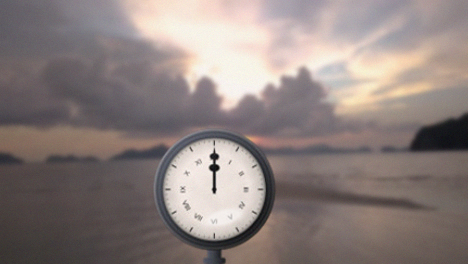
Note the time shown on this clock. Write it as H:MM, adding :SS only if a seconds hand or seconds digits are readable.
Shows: 12:00
